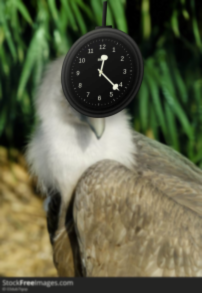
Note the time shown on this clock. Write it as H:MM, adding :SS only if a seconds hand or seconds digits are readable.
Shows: 12:22
